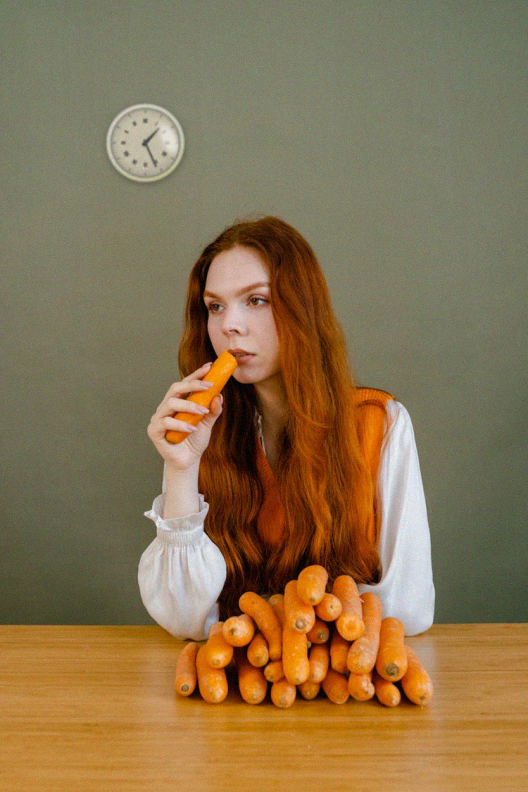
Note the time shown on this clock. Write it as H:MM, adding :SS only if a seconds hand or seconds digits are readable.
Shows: 1:26
